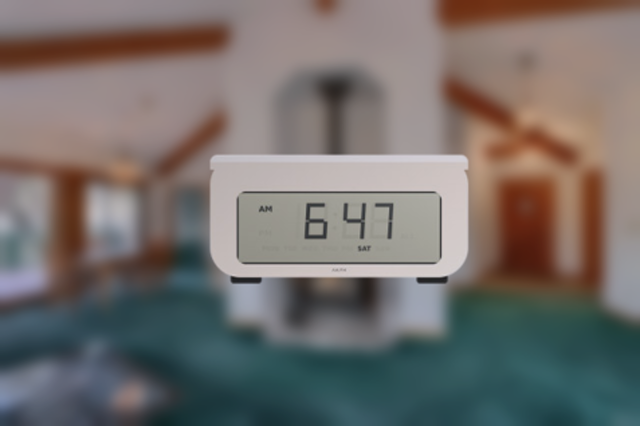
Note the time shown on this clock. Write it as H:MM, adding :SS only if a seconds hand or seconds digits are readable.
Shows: 6:47
